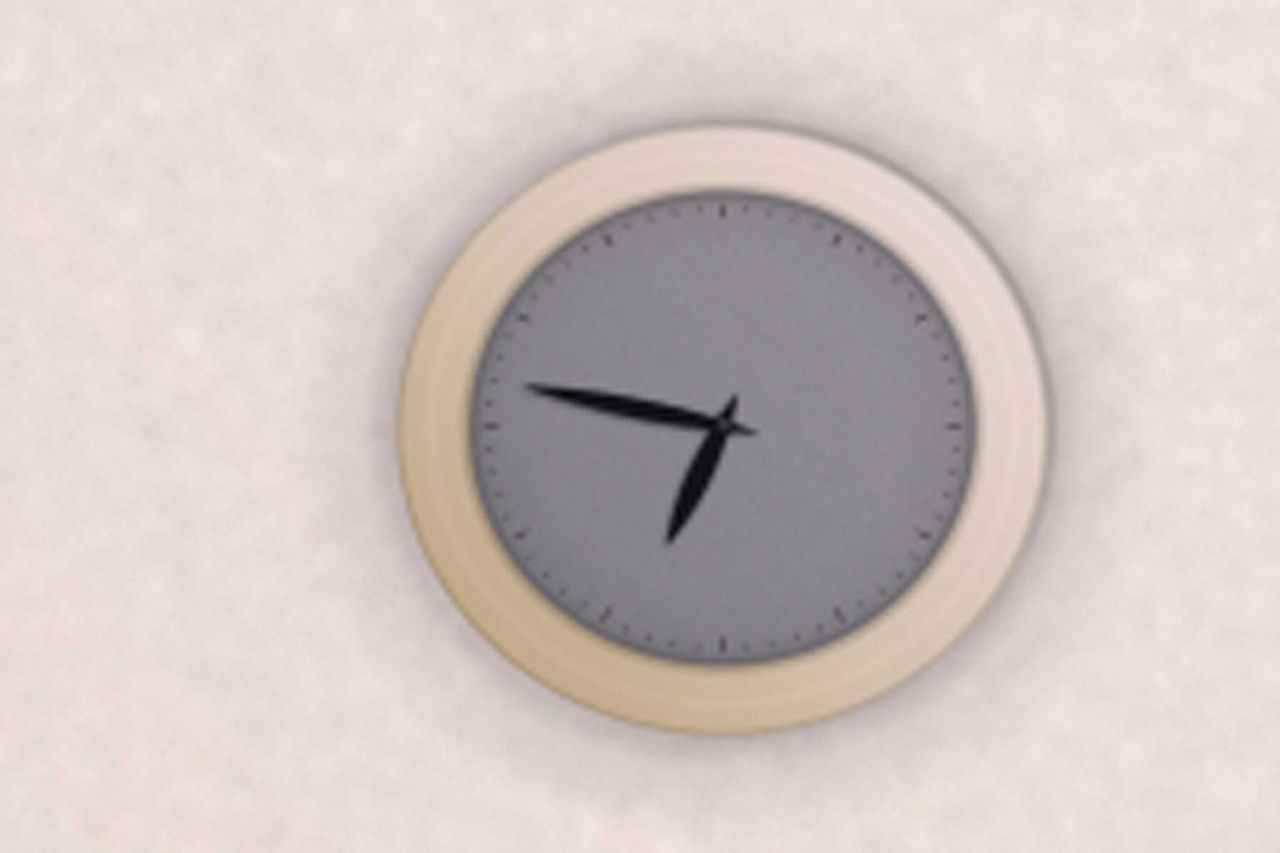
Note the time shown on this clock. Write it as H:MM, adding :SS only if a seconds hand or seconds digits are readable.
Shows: 6:47
